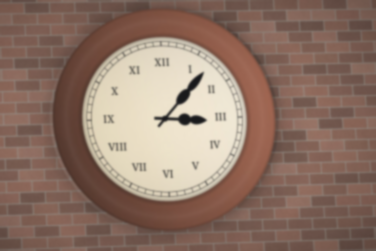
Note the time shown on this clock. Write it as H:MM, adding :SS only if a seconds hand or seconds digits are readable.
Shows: 3:07
